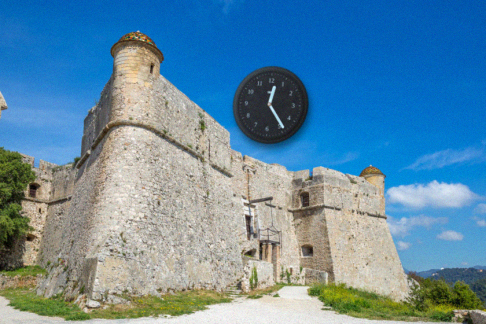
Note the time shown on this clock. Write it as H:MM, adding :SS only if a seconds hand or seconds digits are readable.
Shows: 12:24
